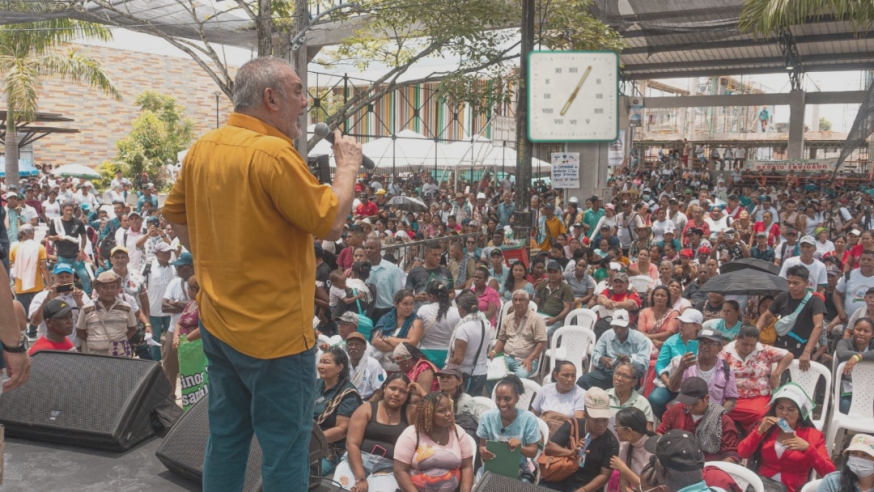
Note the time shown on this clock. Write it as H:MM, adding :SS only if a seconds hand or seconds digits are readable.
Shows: 7:05
